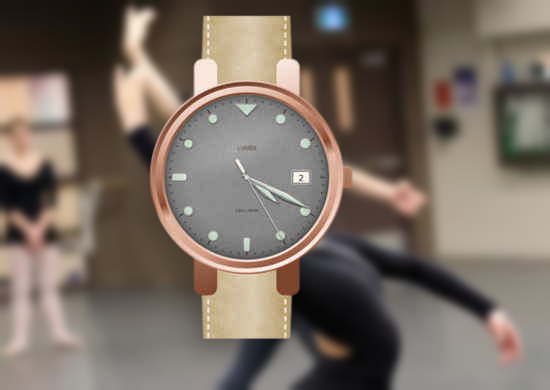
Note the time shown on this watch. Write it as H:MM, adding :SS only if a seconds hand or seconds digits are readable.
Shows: 4:19:25
